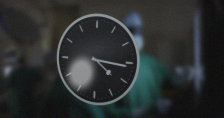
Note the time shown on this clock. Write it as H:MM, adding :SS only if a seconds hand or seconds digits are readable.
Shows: 4:16
